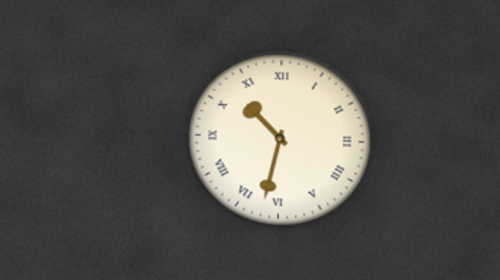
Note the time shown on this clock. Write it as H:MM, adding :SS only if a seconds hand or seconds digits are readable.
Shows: 10:32
